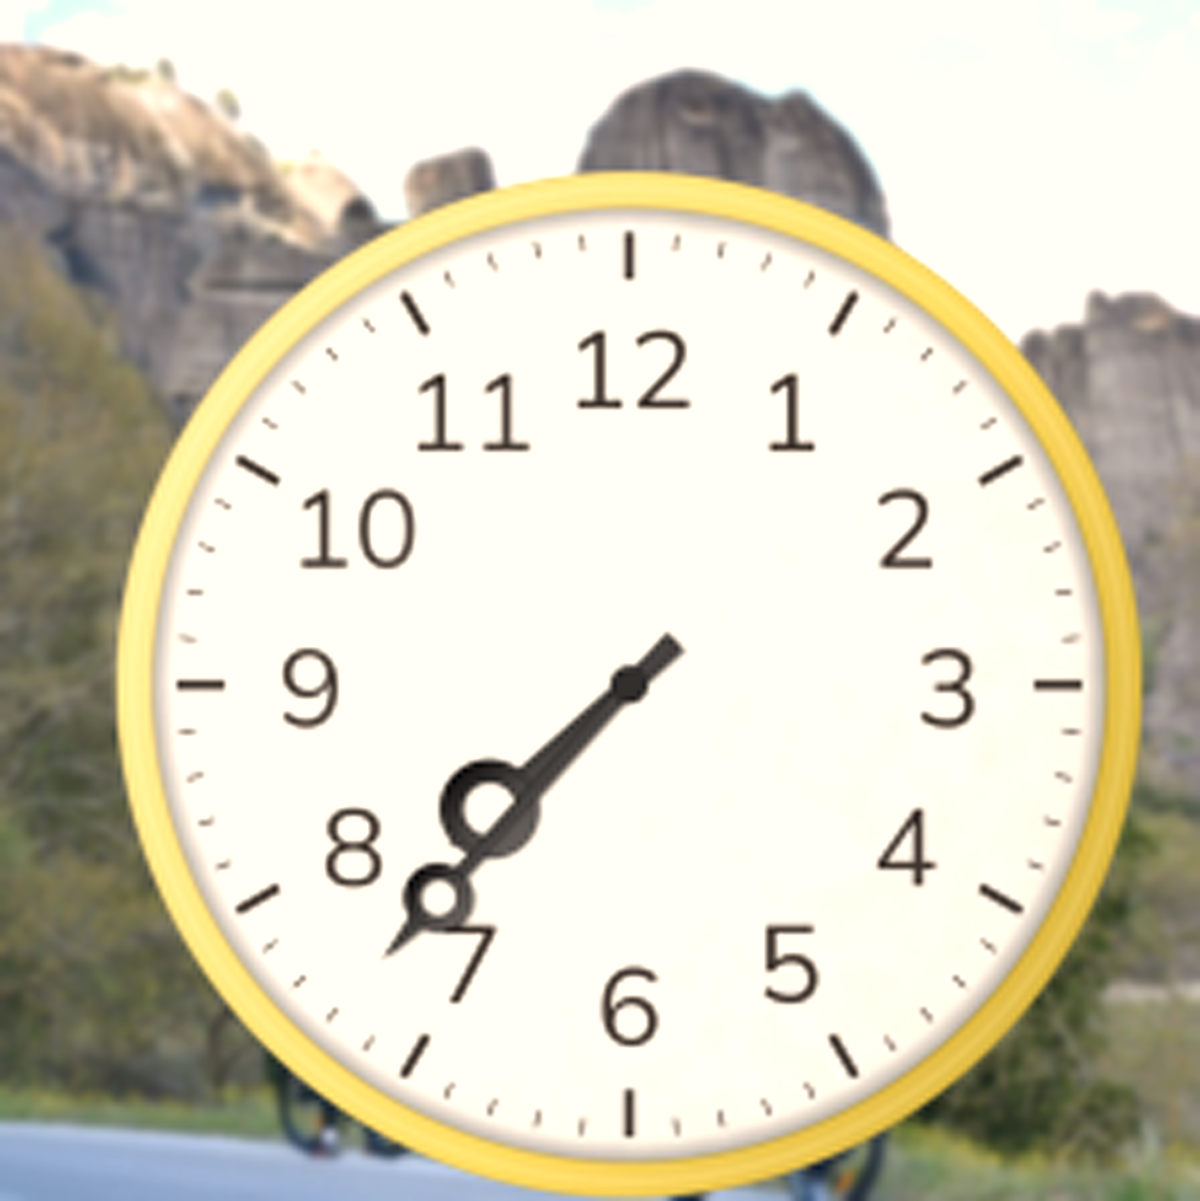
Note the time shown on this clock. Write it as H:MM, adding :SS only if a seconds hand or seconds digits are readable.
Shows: 7:37
